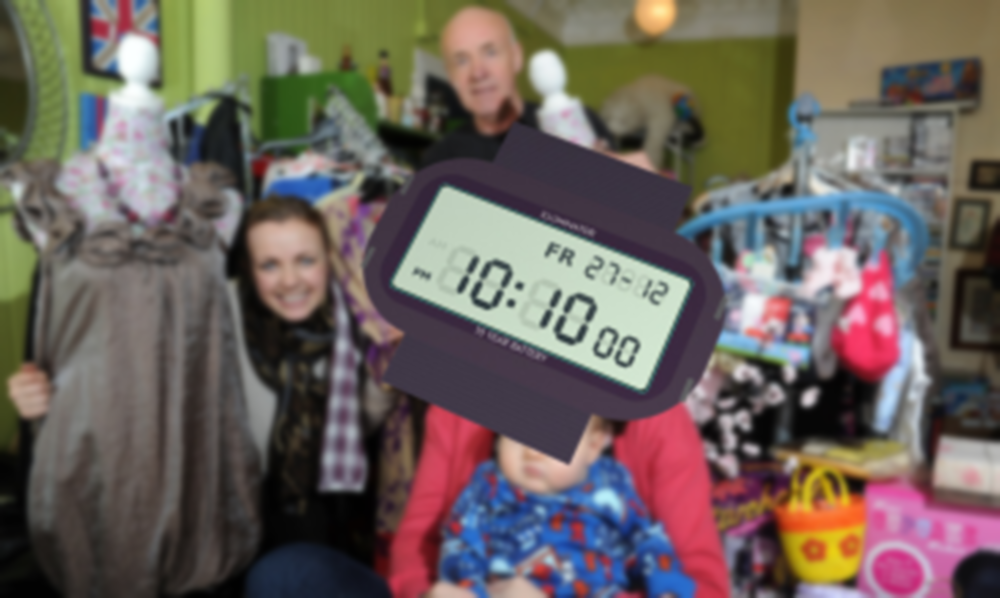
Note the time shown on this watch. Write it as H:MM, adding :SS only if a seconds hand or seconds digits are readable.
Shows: 10:10:00
